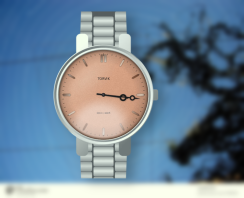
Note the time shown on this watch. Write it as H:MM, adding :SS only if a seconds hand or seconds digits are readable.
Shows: 3:16
